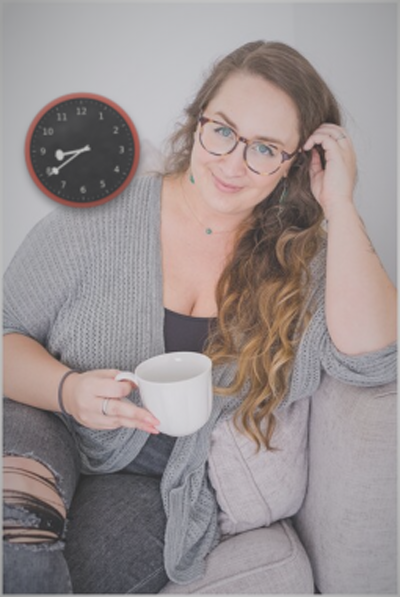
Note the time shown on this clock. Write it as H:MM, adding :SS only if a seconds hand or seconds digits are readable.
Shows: 8:39
